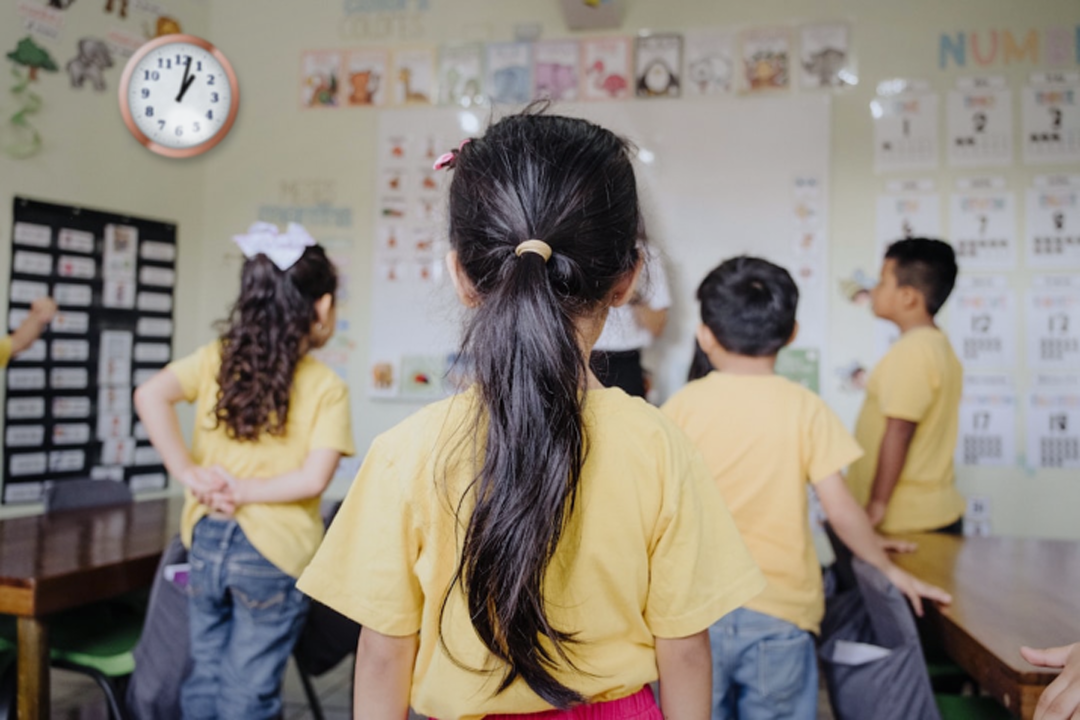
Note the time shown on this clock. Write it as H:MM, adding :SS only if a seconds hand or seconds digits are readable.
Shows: 1:02
